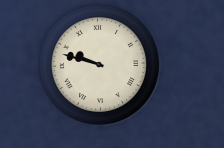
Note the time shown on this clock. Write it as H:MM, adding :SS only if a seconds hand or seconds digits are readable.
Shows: 9:48
